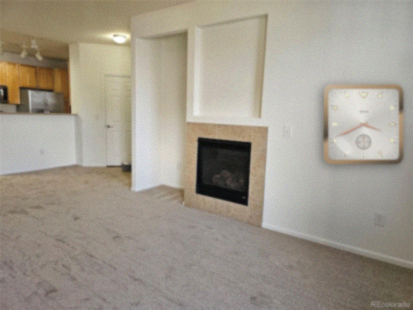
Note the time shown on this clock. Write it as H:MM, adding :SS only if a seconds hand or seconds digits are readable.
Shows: 3:41
